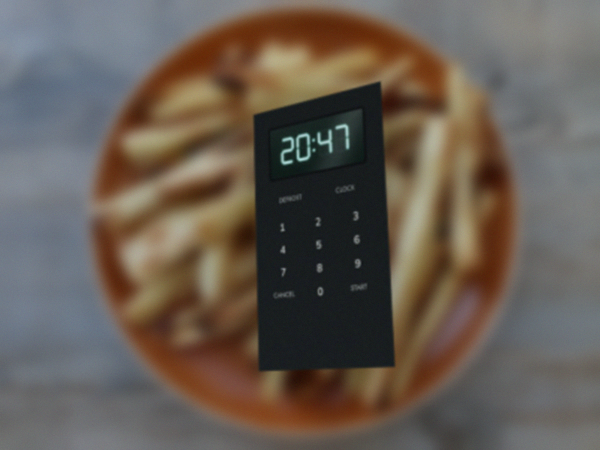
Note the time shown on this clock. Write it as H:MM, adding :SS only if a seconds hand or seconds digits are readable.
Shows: 20:47
